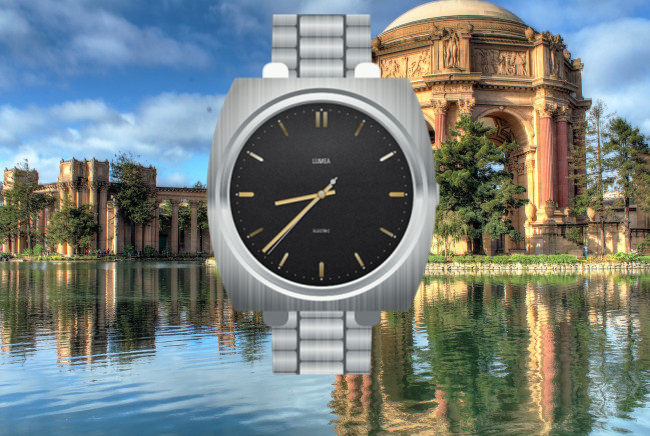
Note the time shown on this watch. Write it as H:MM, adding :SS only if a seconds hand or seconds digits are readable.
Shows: 8:37:37
